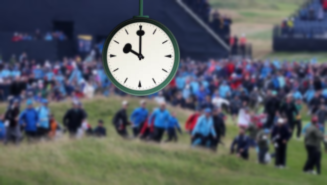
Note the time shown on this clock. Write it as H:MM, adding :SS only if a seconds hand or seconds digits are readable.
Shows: 10:00
